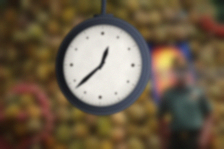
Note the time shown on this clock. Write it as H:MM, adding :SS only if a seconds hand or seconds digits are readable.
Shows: 12:38
